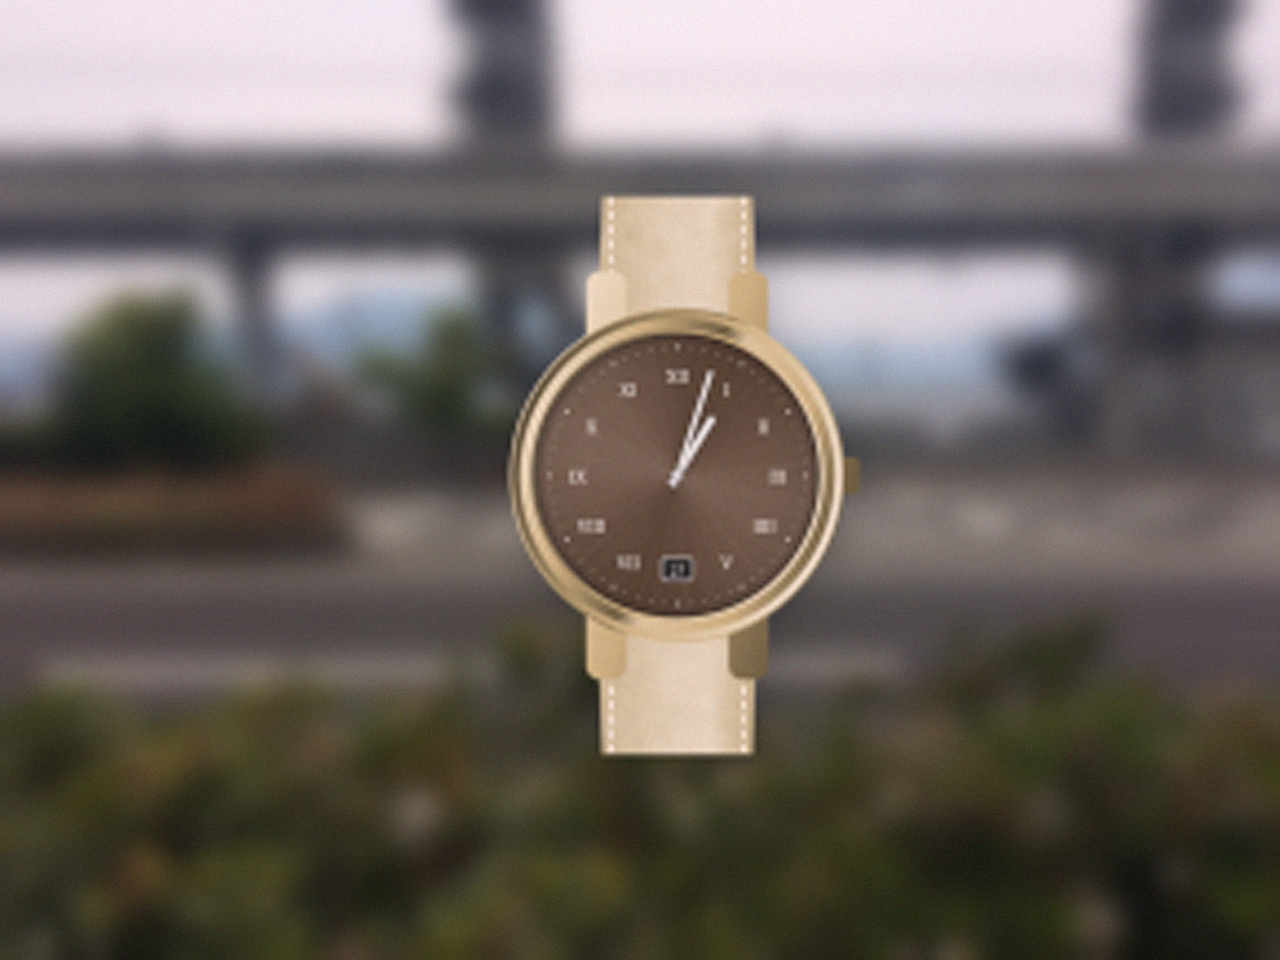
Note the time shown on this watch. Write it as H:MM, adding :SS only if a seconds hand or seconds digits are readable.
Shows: 1:03
